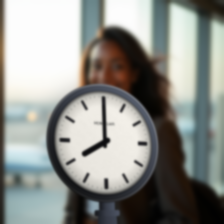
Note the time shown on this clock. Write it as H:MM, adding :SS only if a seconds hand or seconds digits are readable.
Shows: 8:00
